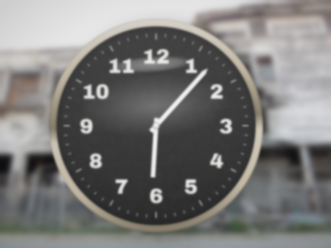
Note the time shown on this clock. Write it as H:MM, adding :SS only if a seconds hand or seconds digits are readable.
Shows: 6:07
